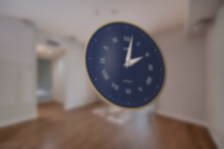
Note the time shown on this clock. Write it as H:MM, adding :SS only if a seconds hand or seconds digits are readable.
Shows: 2:02
